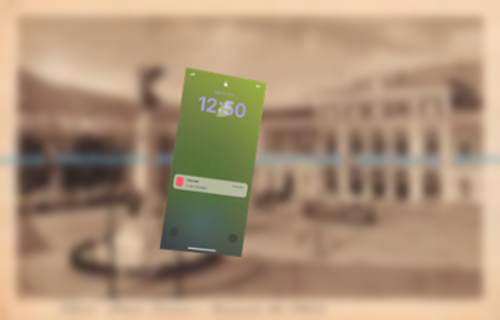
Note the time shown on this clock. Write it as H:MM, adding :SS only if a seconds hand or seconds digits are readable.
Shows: 12:50
